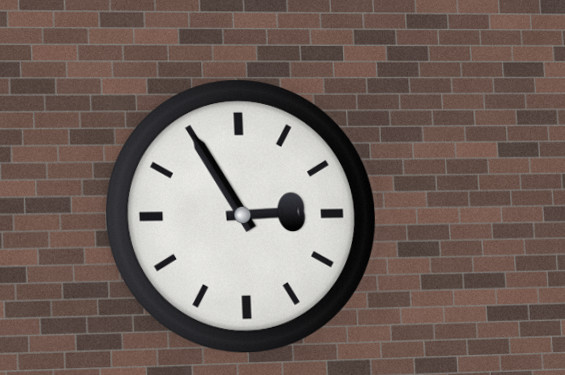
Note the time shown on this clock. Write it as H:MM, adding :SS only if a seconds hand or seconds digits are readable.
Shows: 2:55
